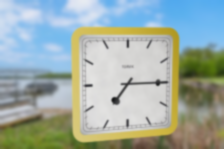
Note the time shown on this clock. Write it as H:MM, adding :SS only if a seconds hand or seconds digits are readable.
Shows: 7:15
